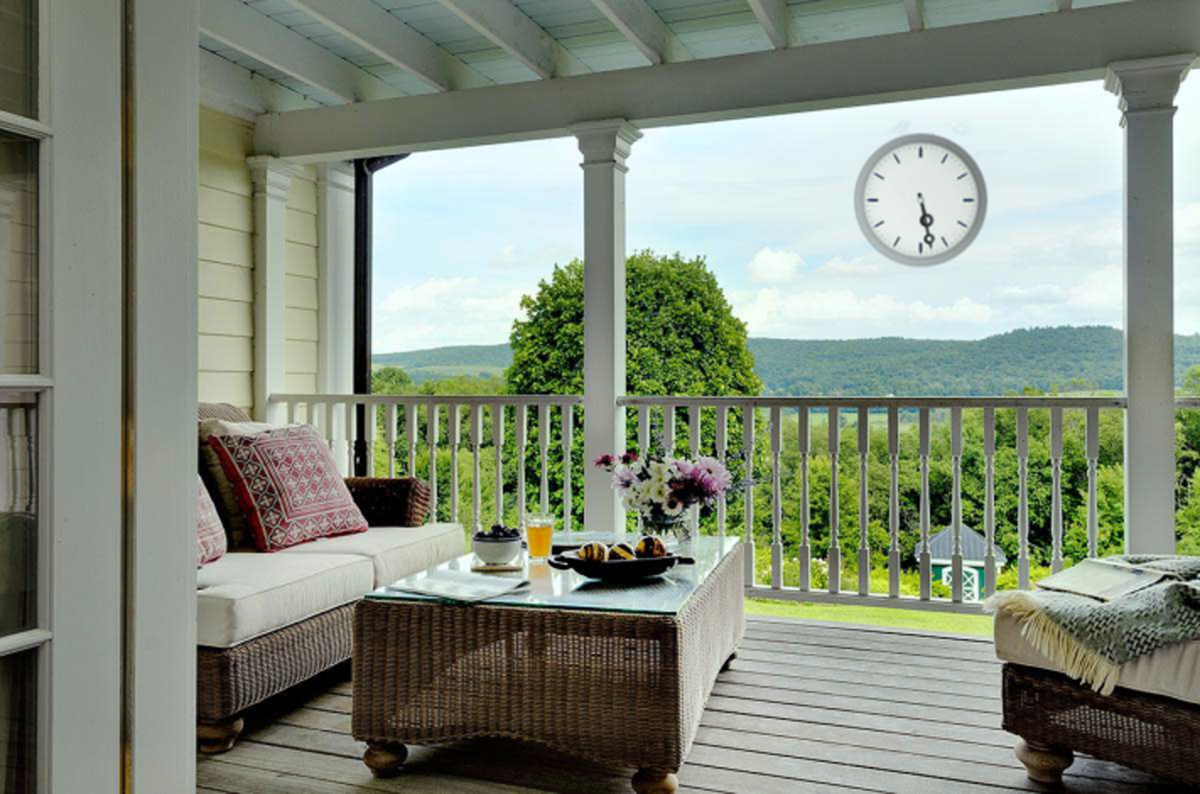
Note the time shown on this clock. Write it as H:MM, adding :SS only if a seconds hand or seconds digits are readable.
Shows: 5:28
